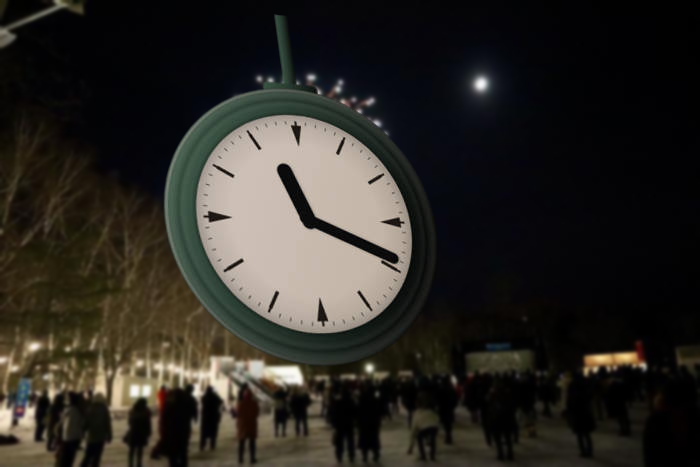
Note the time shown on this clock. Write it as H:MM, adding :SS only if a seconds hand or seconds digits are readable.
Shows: 11:19
